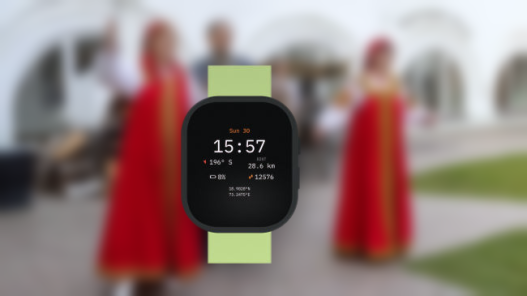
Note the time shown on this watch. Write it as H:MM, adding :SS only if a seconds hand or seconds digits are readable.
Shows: 15:57
